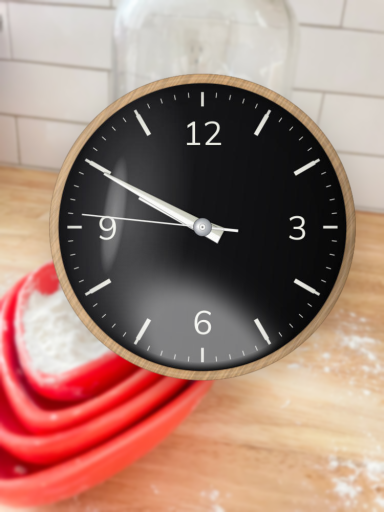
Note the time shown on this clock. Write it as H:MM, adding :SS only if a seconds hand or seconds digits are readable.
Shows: 9:49:46
